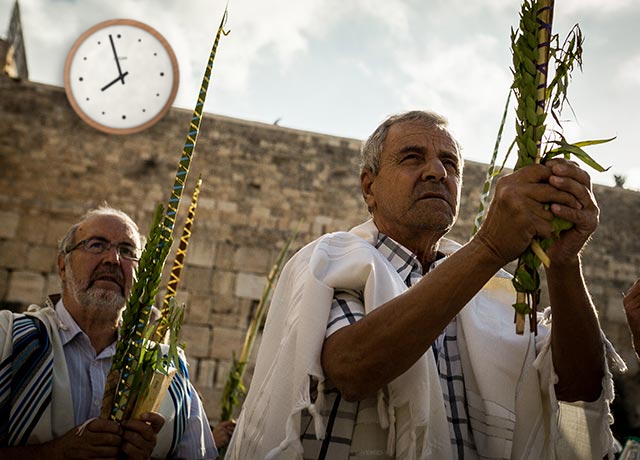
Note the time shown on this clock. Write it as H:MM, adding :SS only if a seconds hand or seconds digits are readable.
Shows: 7:58
